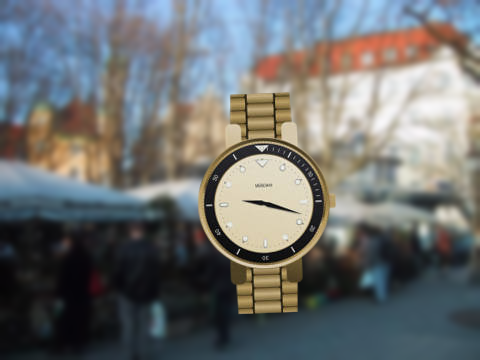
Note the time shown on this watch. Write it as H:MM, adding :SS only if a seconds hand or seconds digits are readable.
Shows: 9:18
